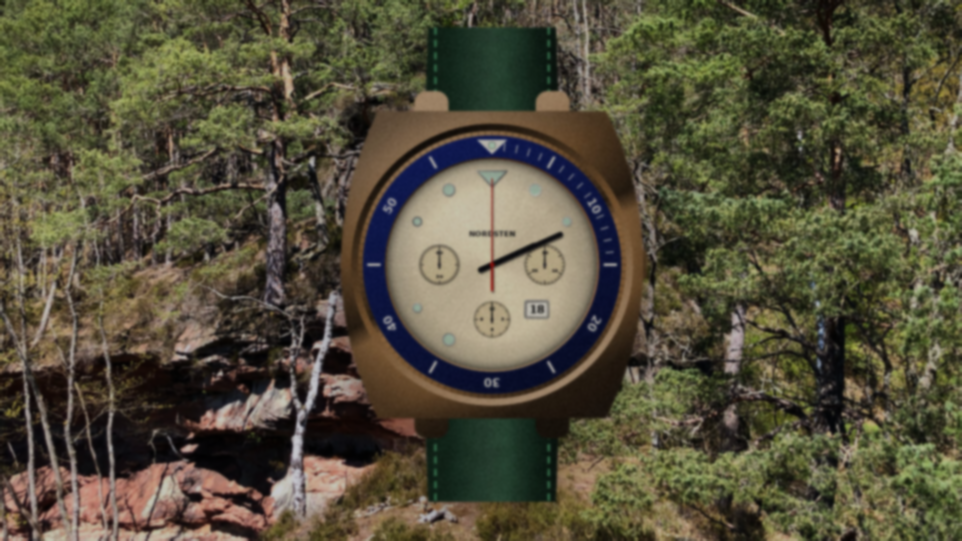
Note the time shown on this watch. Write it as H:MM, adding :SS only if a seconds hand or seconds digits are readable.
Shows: 2:11
